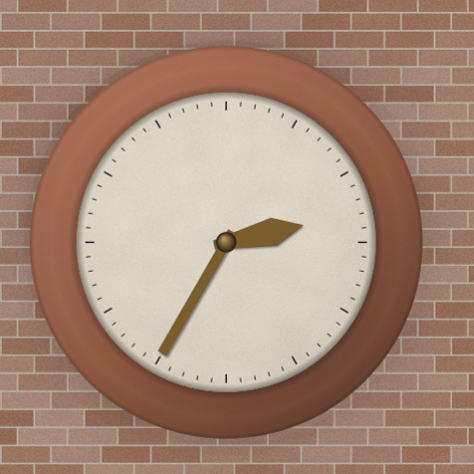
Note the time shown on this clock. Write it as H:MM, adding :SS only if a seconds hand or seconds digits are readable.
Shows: 2:35
